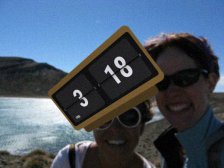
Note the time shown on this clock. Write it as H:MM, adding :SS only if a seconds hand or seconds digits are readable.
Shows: 3:18
